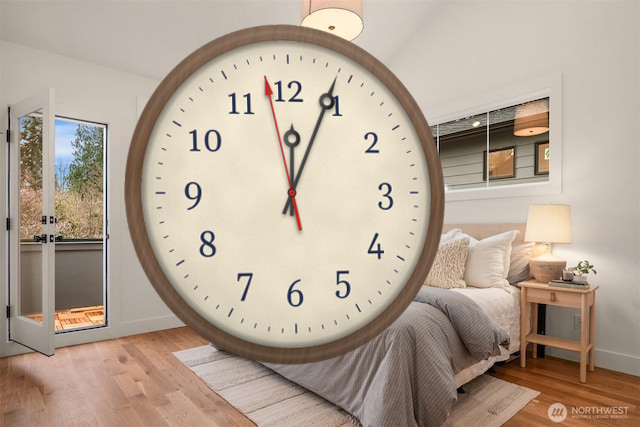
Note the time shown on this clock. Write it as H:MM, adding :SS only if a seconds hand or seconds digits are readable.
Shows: 12:03:58
